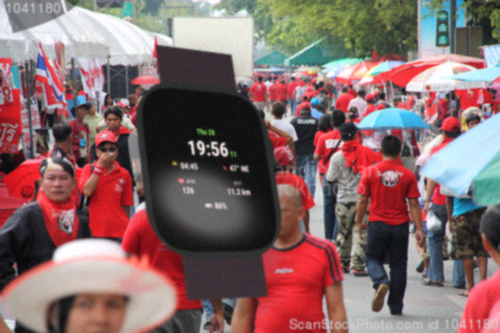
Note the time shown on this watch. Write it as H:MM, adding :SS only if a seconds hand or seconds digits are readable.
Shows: 19:56
